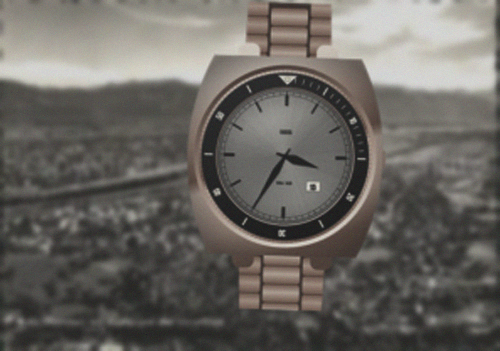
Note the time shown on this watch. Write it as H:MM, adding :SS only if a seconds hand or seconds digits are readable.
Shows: 3:35
